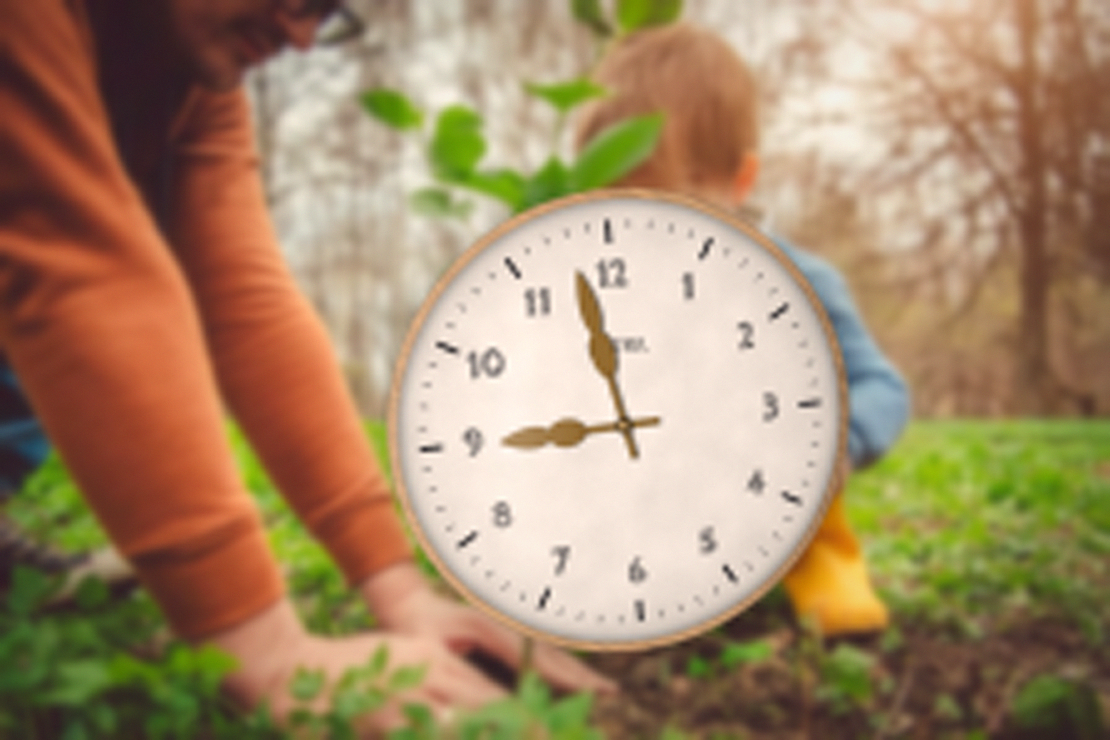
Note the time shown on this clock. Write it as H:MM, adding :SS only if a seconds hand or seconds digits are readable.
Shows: 8:58
